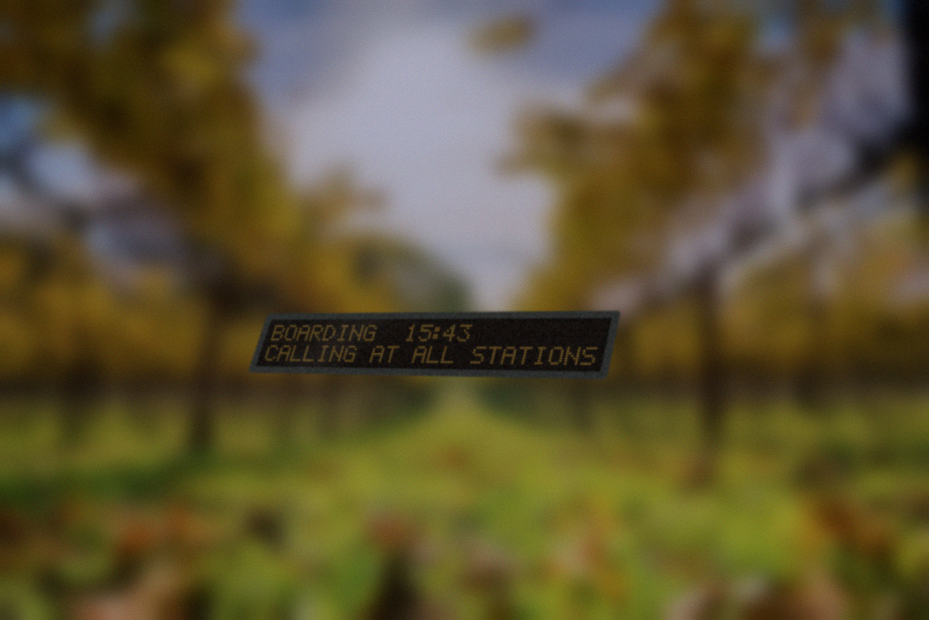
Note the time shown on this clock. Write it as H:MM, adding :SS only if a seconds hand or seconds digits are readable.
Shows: 15:43
